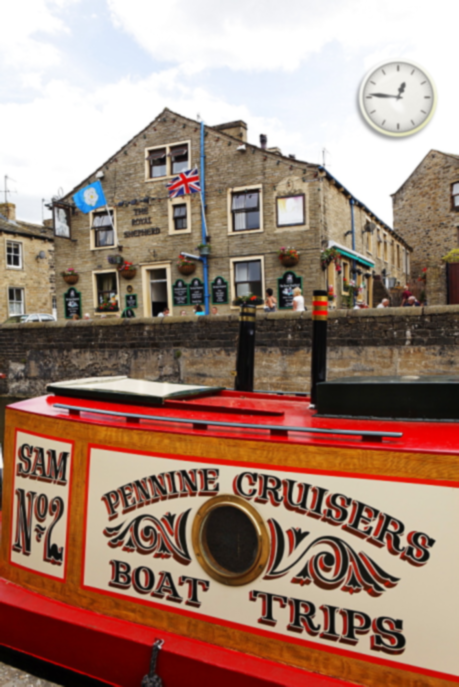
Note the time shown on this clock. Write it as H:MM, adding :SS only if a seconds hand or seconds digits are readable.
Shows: 12:46
